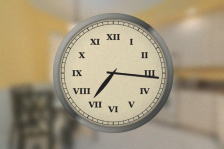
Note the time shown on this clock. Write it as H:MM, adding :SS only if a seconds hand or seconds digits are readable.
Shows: 7:16
